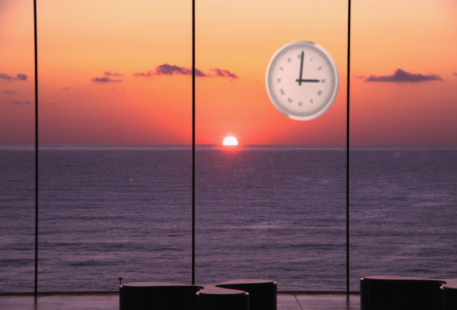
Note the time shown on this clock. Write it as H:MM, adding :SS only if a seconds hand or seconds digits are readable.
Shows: 3:01
